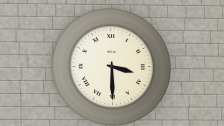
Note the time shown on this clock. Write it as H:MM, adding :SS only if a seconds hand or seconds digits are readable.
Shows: 3:30
